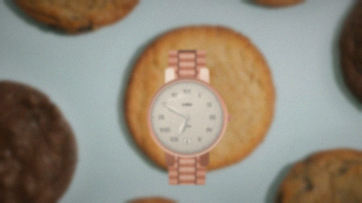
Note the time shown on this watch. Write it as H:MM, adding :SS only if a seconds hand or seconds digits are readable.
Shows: 6:50
